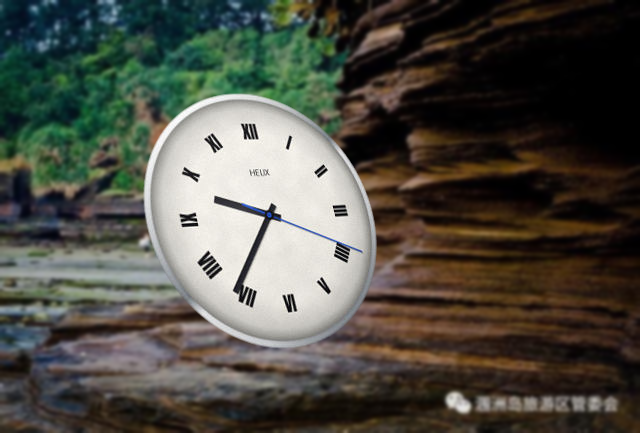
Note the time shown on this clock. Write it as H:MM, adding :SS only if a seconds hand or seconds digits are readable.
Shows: 9:36:19
